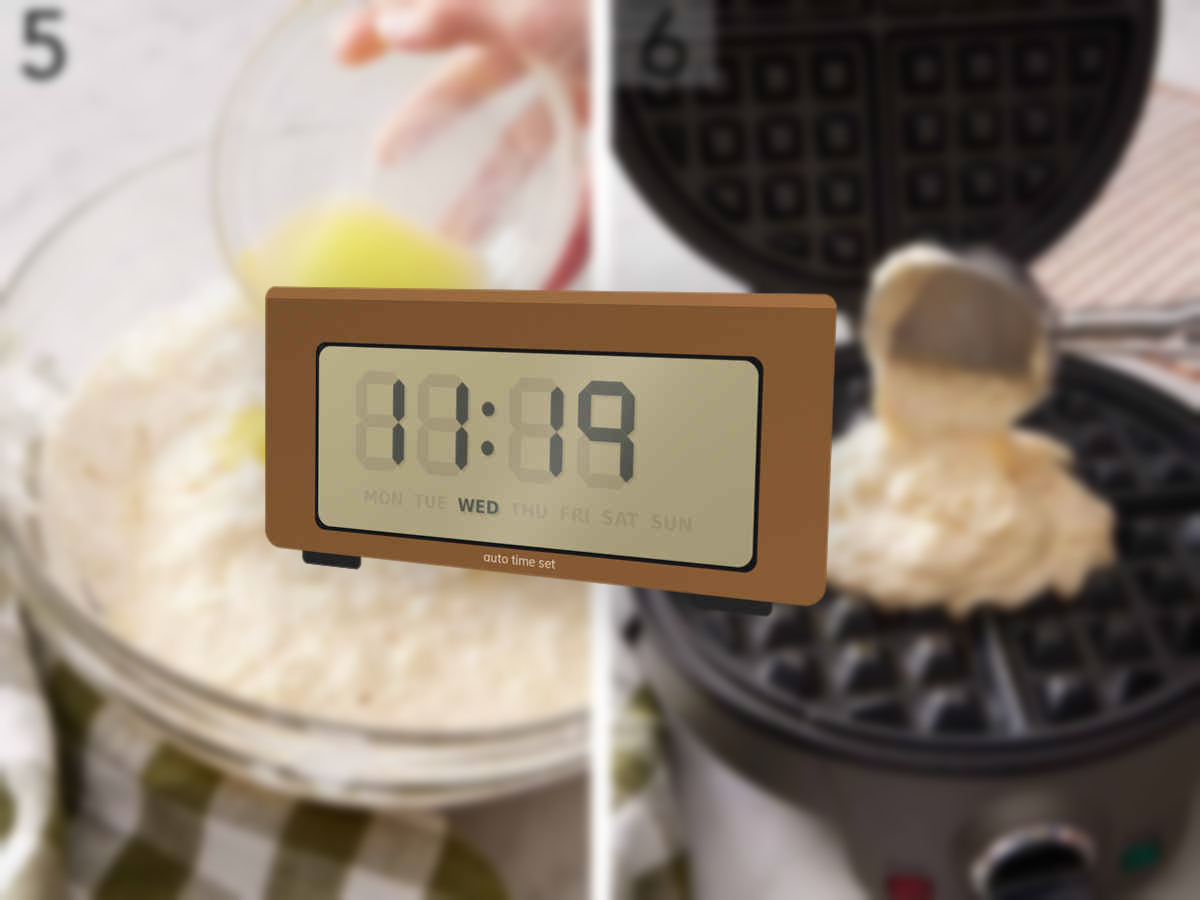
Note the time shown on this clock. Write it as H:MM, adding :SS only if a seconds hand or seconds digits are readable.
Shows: 11:19
